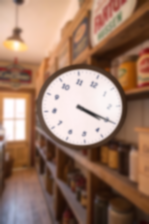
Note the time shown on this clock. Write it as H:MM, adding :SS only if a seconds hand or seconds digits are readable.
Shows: 3:15
